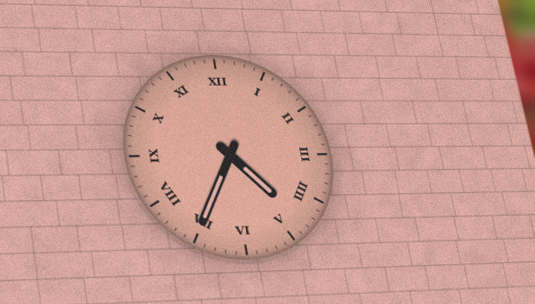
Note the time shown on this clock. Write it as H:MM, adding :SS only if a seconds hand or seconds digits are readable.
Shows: 4:35
